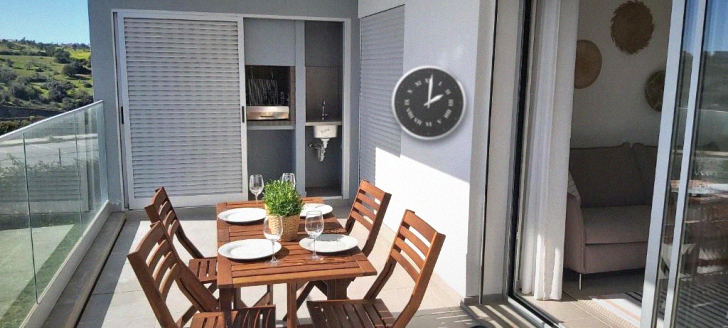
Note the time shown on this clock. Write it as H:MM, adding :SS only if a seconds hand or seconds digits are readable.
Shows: 2:01
